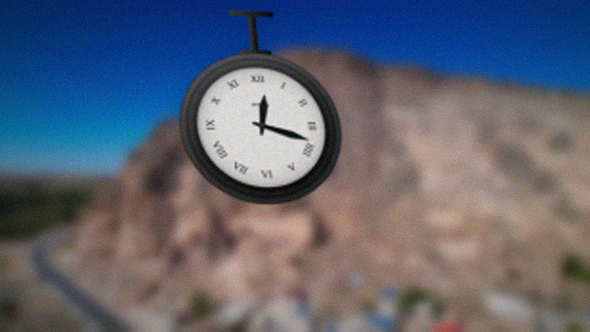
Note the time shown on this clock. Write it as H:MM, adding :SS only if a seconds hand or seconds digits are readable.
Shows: 12:18
